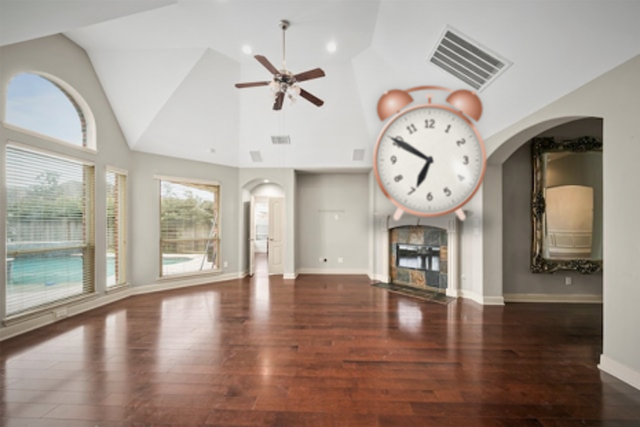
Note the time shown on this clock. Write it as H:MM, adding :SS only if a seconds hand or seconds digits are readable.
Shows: 6:50
